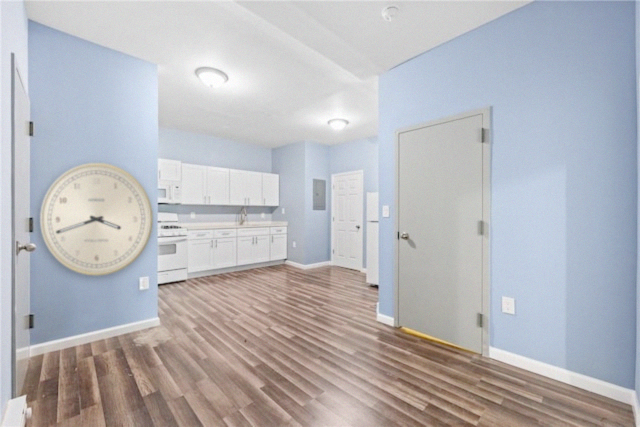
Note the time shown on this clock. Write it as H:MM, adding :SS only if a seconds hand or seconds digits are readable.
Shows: 3:42
